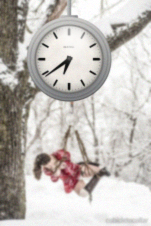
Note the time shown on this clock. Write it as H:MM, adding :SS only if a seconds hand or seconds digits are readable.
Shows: 6:39
